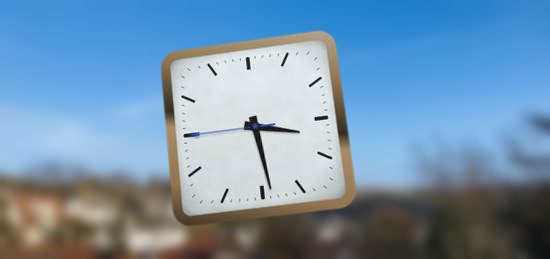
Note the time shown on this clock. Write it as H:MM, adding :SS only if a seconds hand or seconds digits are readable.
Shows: 3:28:45
